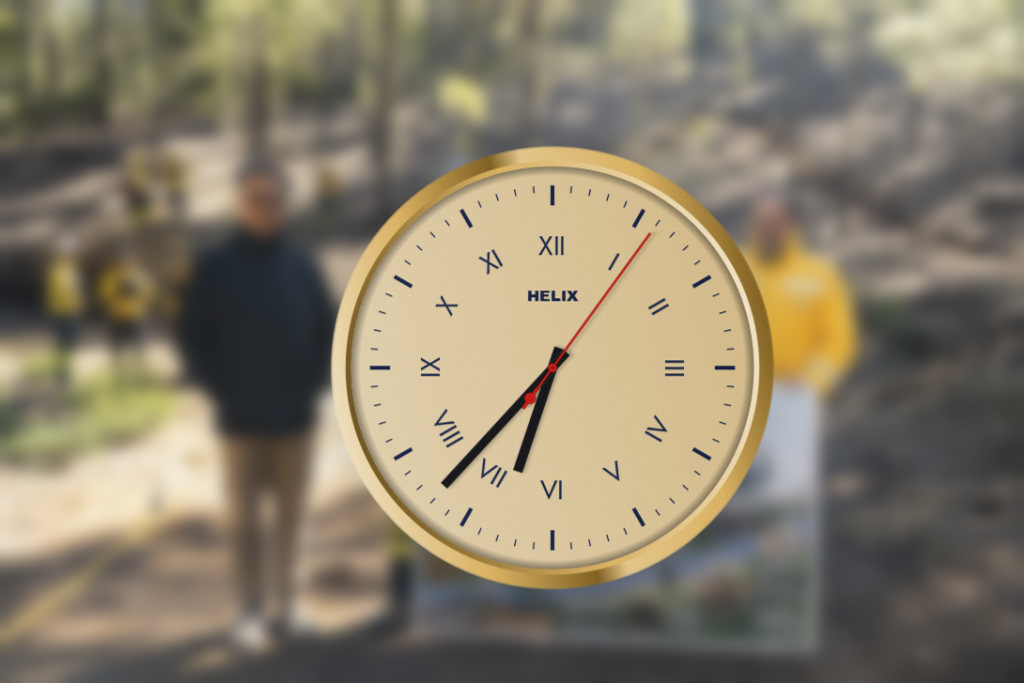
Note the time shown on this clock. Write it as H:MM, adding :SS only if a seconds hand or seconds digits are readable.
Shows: 6:37:06
